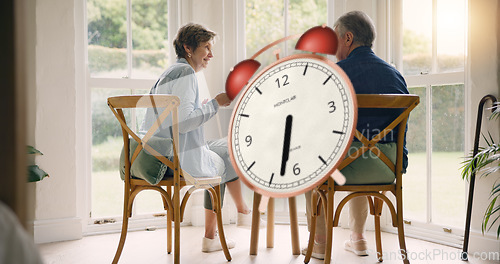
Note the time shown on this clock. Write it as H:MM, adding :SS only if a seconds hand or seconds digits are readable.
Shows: 6:33
